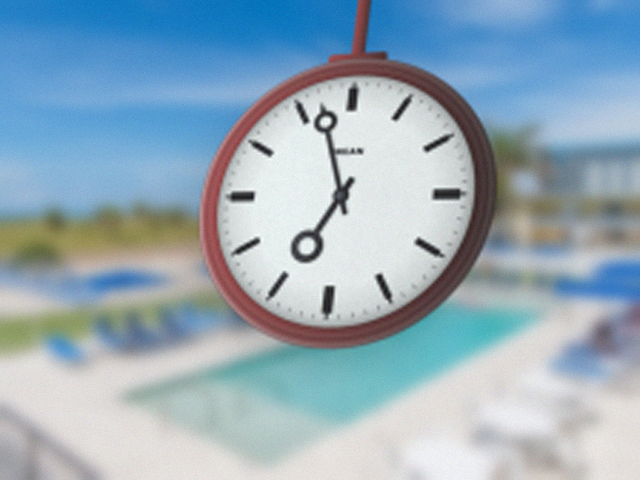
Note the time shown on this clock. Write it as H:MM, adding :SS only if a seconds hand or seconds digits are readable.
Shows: 6:57
